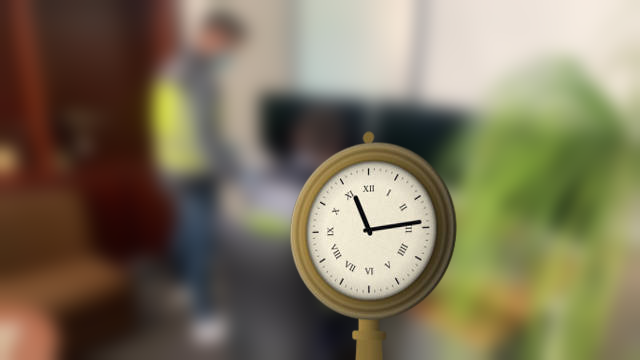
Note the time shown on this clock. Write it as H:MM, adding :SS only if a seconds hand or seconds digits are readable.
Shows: 11:14
